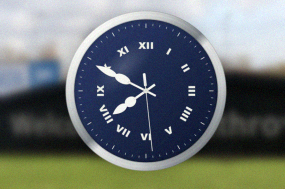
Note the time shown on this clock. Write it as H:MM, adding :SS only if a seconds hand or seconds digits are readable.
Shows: 7:49:29
